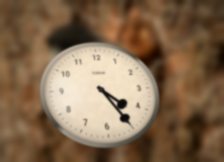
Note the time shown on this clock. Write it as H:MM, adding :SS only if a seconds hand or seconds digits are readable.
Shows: 4:25
